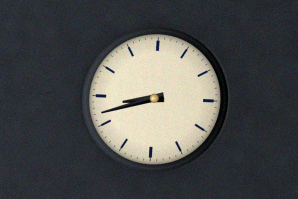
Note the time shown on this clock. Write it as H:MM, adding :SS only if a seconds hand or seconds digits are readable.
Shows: 8:42
